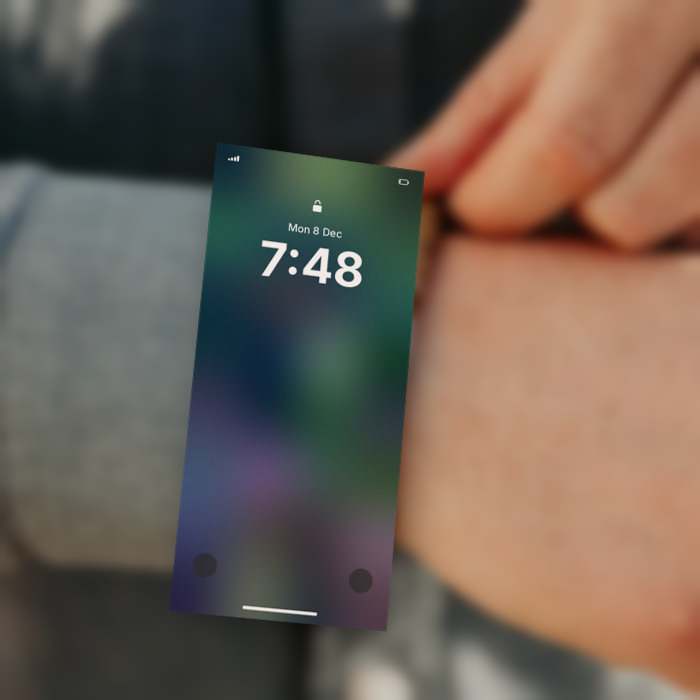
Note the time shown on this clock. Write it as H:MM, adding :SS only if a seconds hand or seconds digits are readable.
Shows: 7:48
